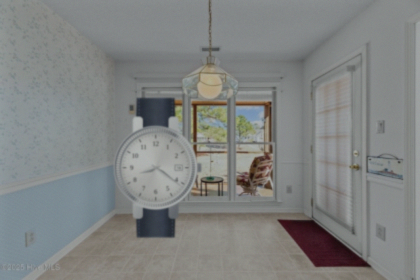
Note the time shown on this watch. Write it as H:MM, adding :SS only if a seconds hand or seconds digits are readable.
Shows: 8:21
